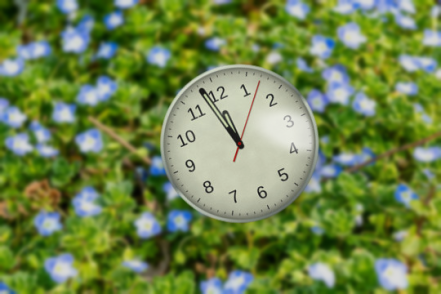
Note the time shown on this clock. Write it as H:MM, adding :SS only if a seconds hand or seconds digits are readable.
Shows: 11:58:07
